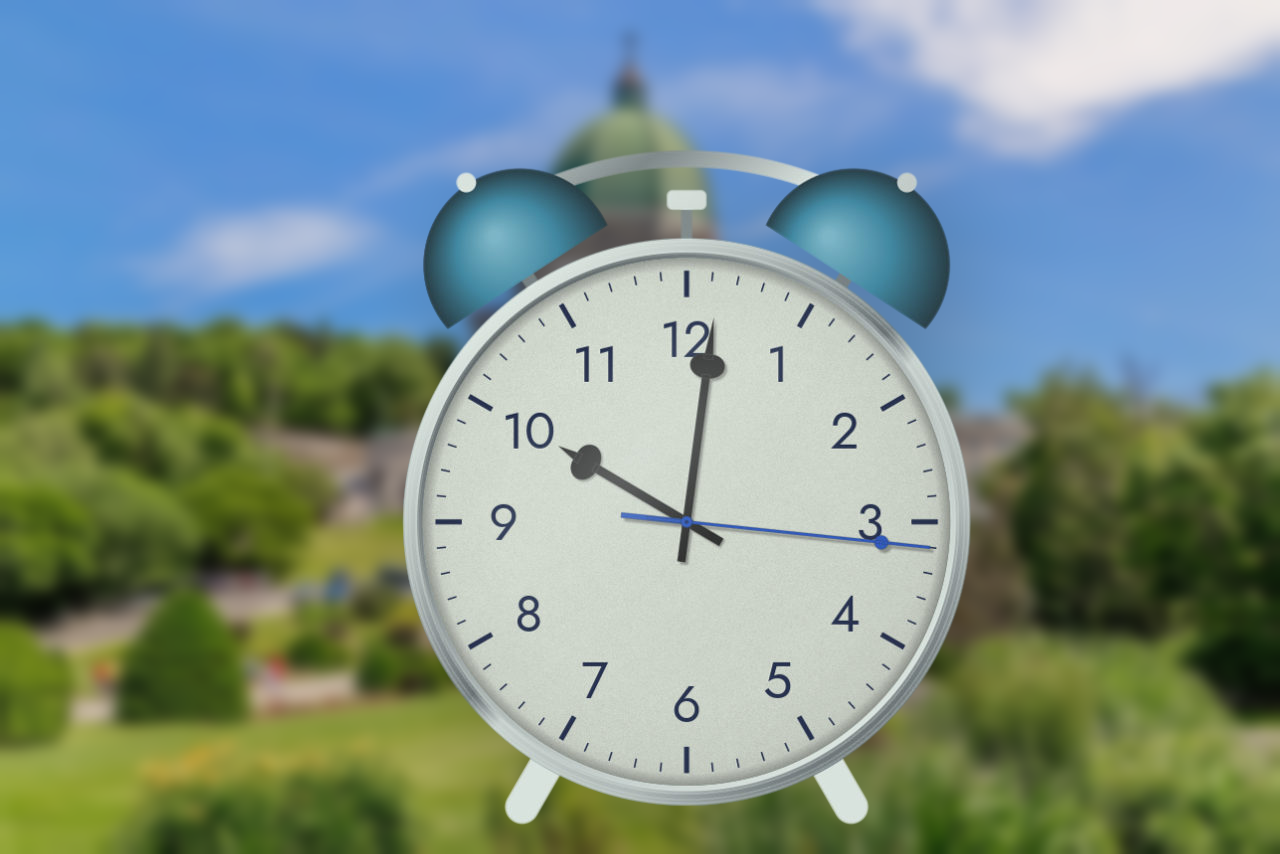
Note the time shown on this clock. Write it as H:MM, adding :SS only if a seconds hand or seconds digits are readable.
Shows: 10:01:16
